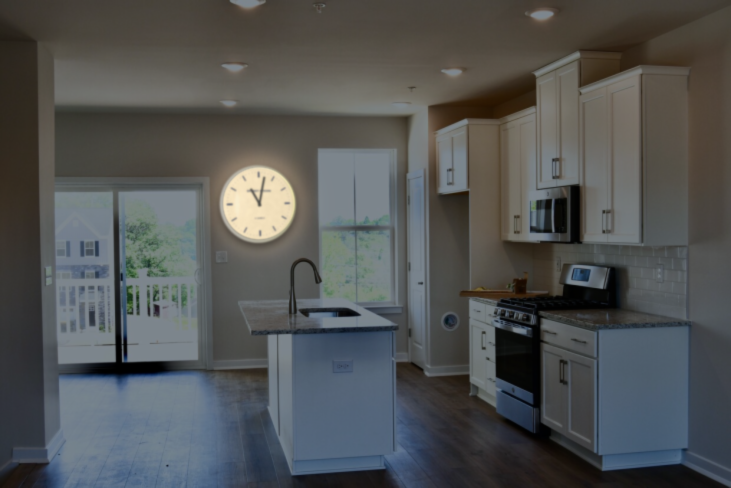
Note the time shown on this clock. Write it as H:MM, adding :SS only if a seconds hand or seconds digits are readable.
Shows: 11:02
